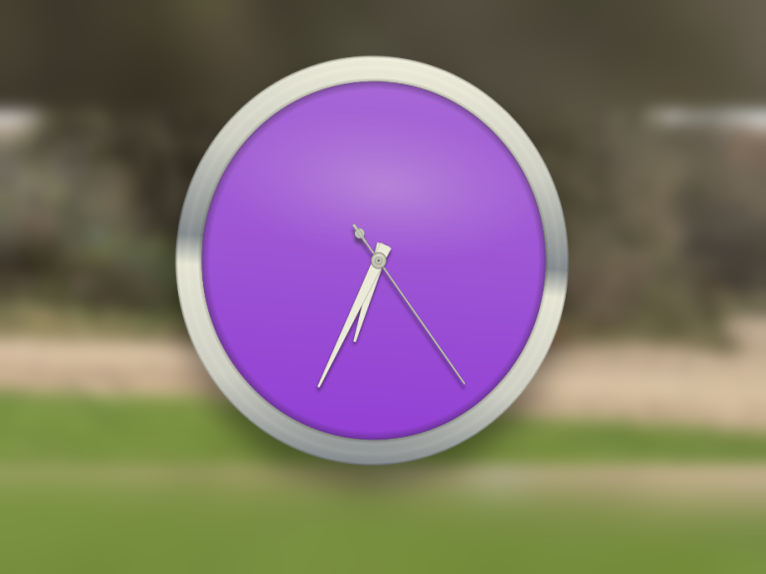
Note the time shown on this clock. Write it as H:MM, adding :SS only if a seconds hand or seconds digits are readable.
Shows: 6:34:24
